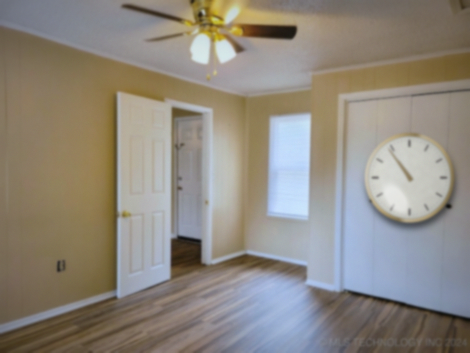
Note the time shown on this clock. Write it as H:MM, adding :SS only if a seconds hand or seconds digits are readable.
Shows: 10:54
